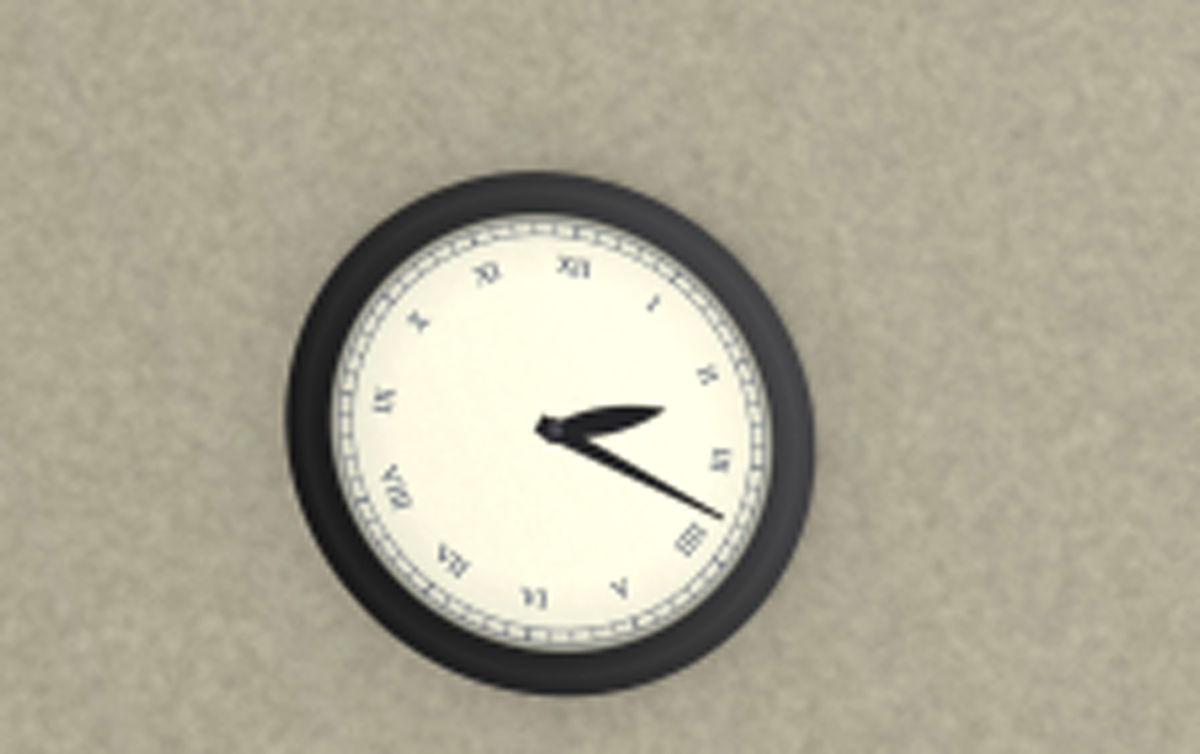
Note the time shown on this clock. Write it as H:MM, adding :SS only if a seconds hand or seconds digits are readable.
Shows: 2:18
